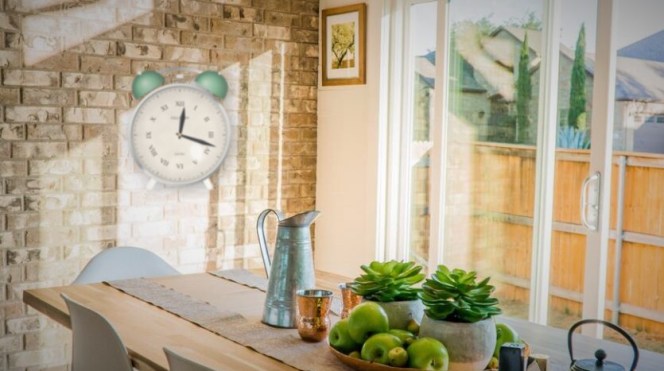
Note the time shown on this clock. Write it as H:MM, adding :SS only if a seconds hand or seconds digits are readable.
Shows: 12:18
